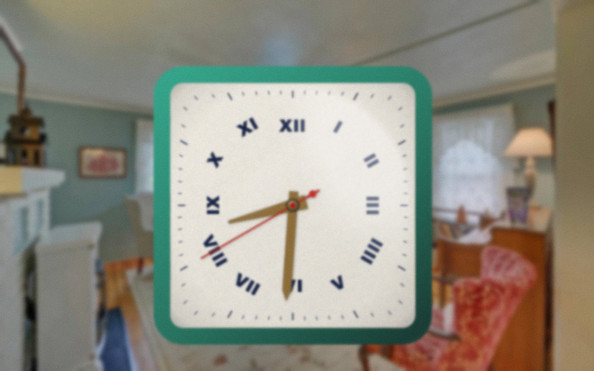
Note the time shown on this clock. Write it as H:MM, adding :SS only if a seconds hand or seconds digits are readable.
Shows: 8:30:40
